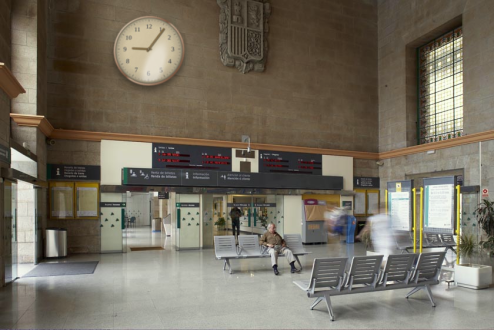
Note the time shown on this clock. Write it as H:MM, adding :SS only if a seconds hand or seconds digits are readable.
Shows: 9:06
